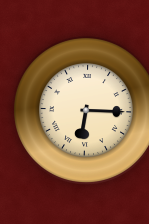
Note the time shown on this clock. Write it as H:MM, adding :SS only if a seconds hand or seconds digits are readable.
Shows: 6:15
